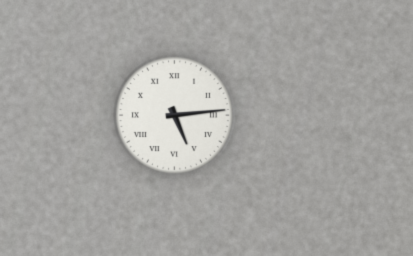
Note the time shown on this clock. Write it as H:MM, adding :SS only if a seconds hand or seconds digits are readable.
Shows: 5:14
